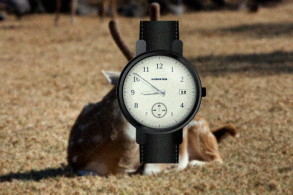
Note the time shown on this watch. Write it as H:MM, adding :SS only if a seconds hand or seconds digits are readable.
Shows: 8:51
